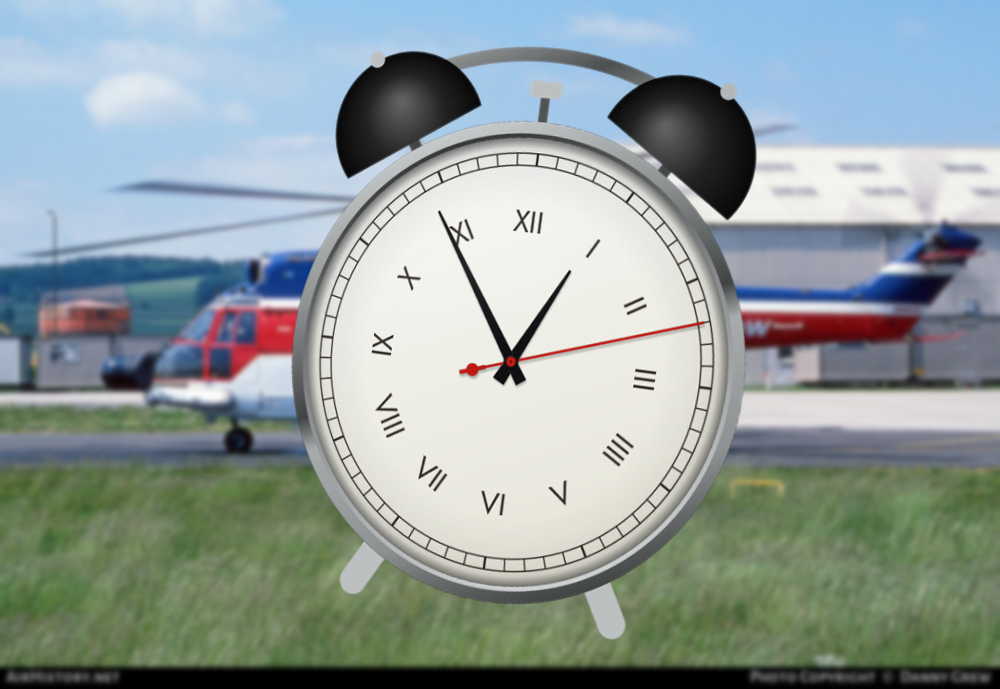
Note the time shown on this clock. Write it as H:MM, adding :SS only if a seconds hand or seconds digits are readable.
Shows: 12:54:12
